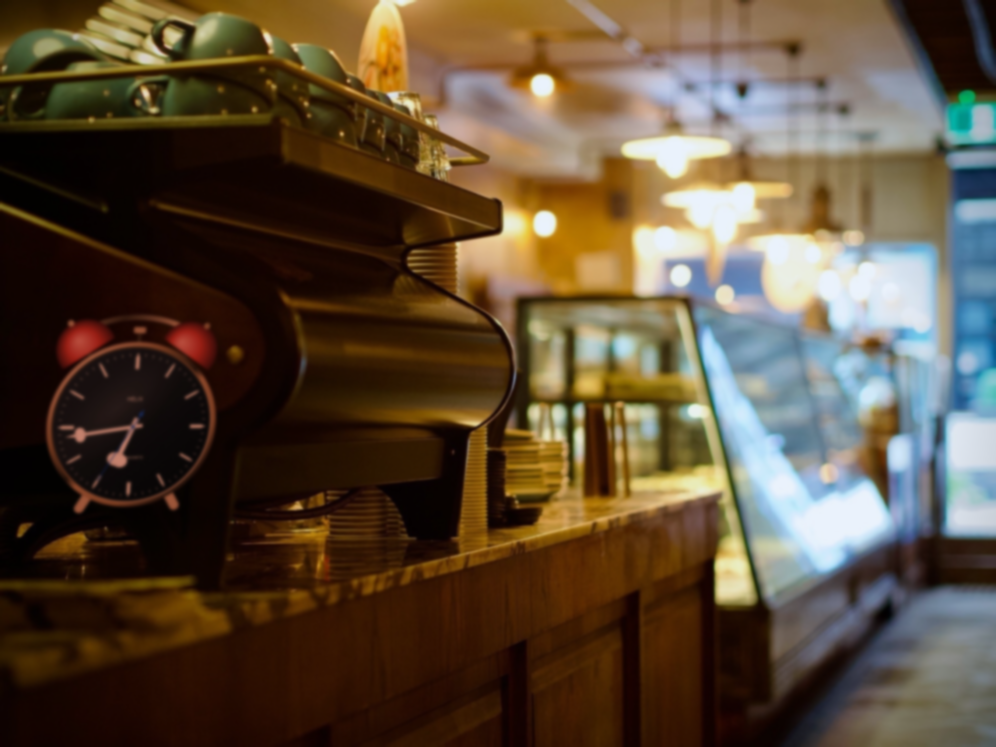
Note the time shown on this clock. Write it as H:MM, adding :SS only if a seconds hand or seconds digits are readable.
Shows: 6:43:35
